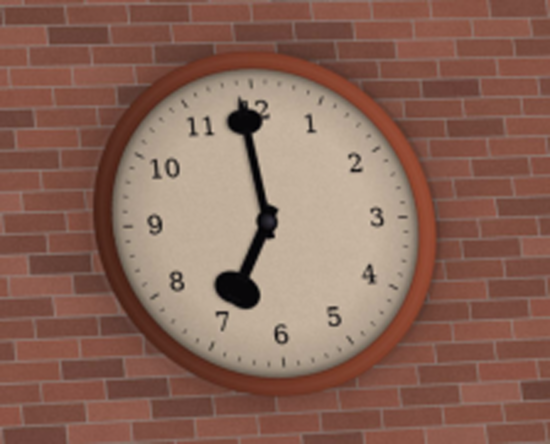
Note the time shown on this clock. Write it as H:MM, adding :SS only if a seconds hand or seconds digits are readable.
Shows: 6:59
